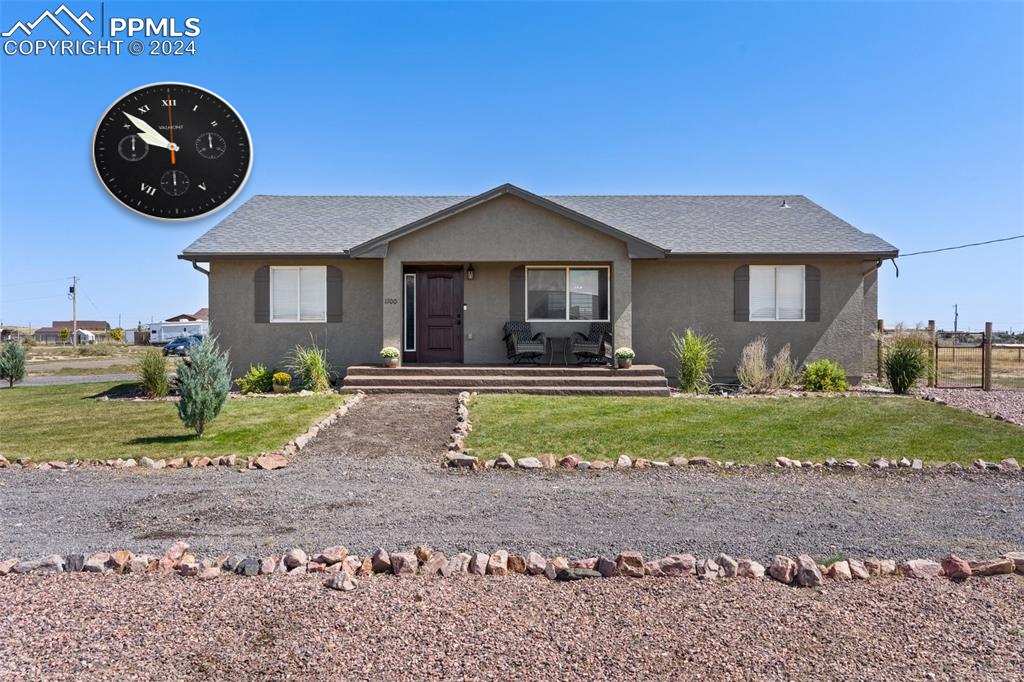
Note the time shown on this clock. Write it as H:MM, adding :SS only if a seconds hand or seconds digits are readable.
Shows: 9:52
